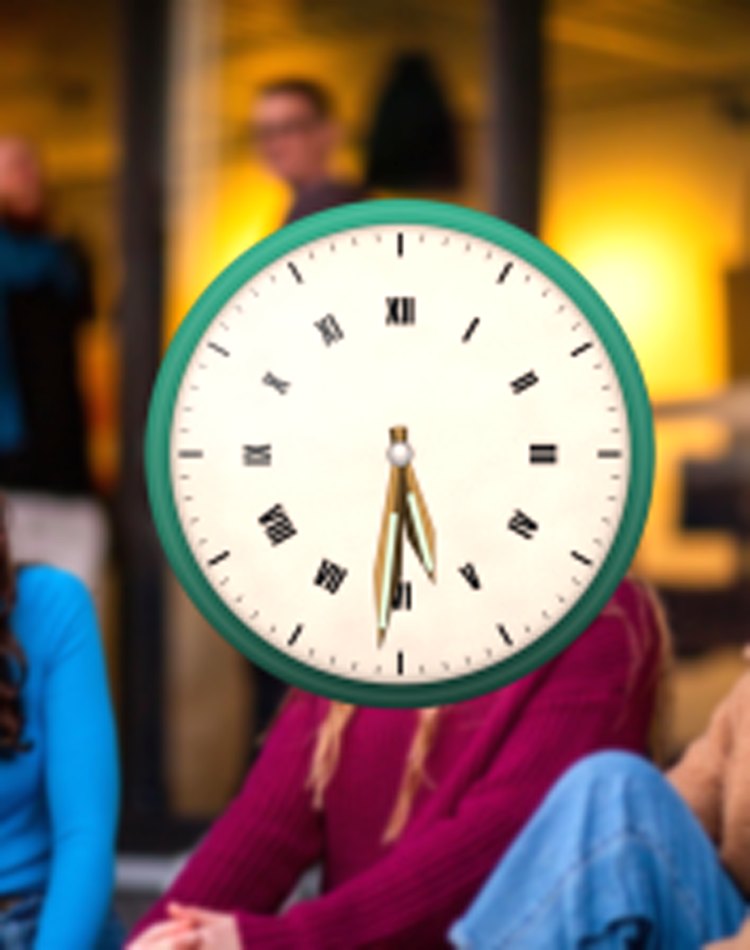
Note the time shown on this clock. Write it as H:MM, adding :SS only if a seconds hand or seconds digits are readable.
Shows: 5:31
